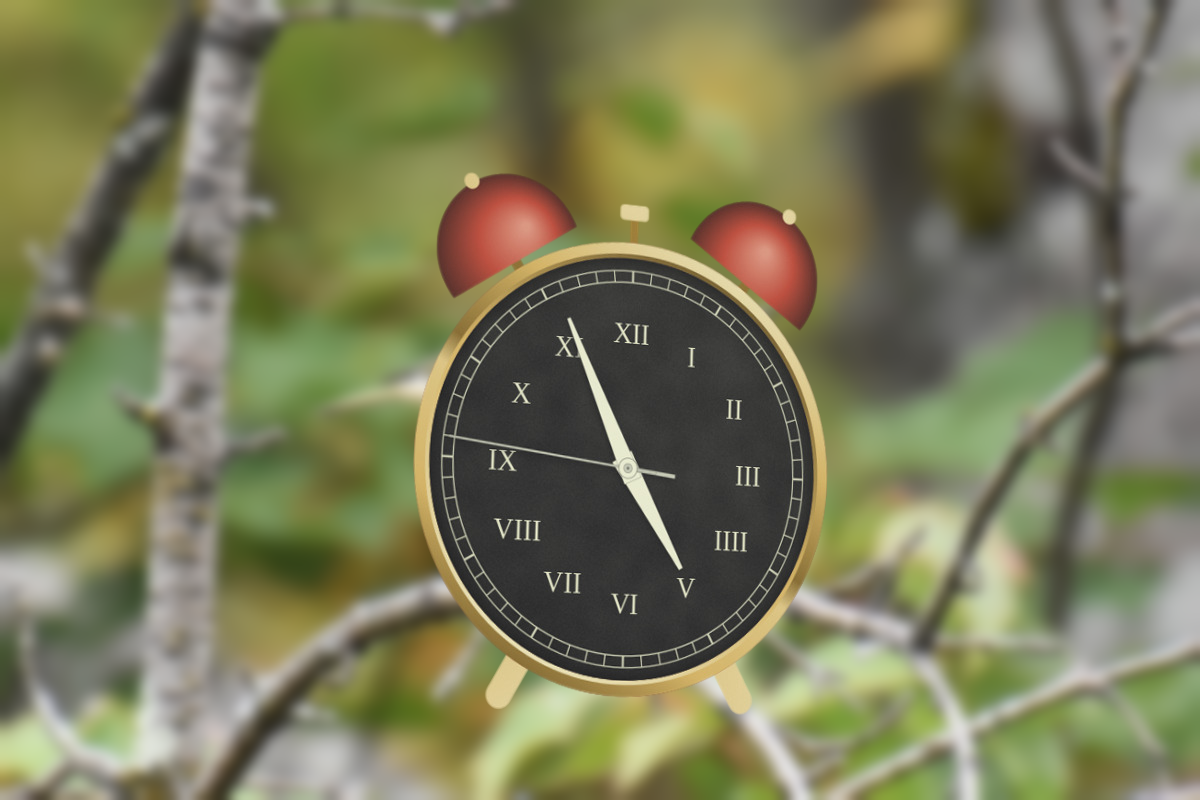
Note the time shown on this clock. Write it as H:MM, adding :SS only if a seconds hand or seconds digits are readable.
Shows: 4:55:46
